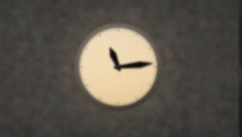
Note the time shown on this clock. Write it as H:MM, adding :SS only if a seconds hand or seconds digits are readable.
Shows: 11:14
